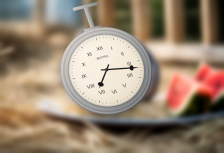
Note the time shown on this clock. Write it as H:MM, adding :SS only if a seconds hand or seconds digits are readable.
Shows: 7:17
